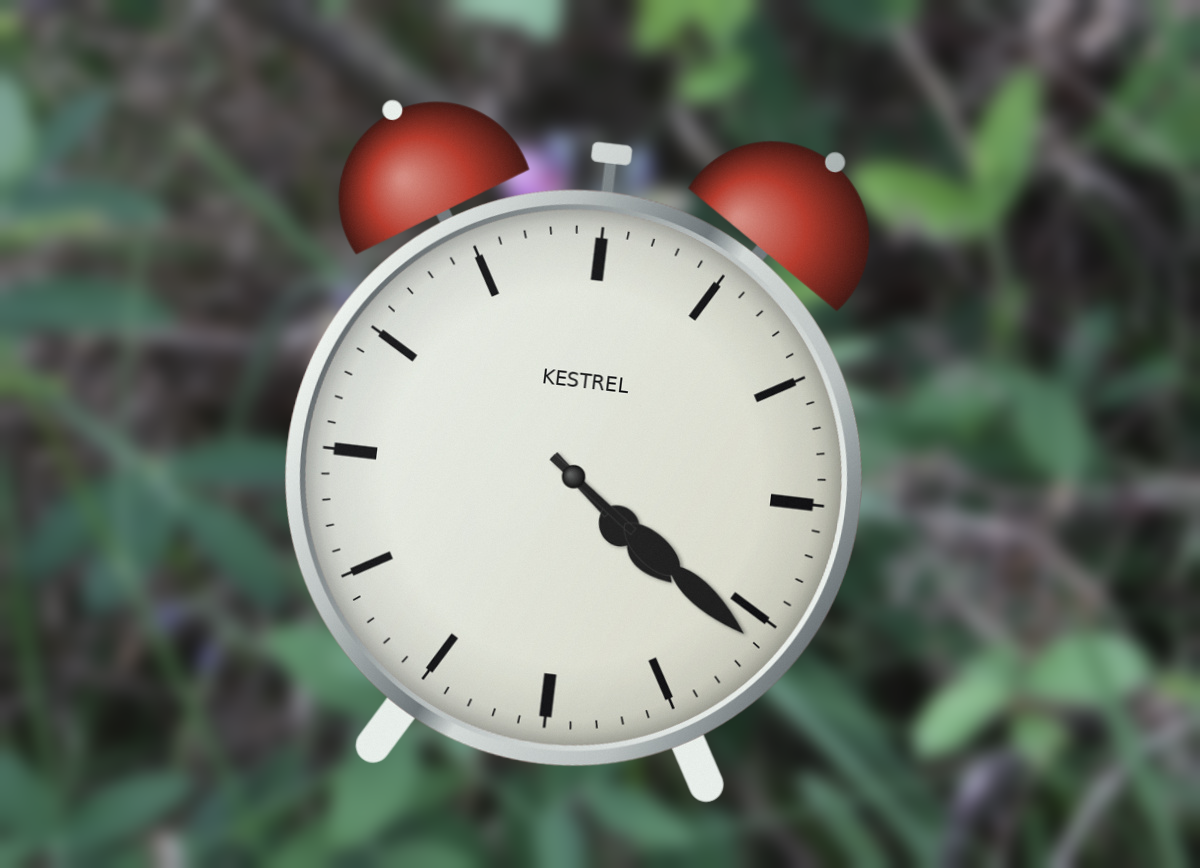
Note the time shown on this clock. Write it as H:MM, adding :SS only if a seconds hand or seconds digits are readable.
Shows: 4:21
